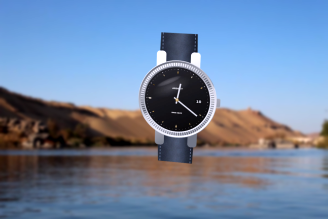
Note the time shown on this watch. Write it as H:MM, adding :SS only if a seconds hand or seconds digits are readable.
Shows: 12:21
